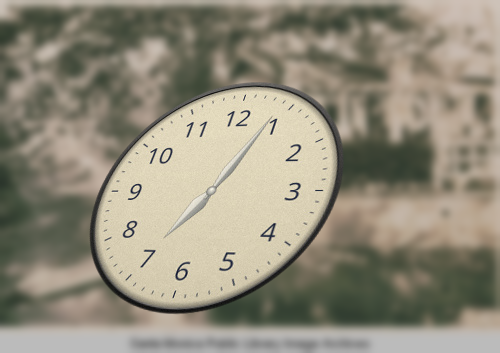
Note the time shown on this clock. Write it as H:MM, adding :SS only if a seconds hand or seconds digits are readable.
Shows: 7:04
